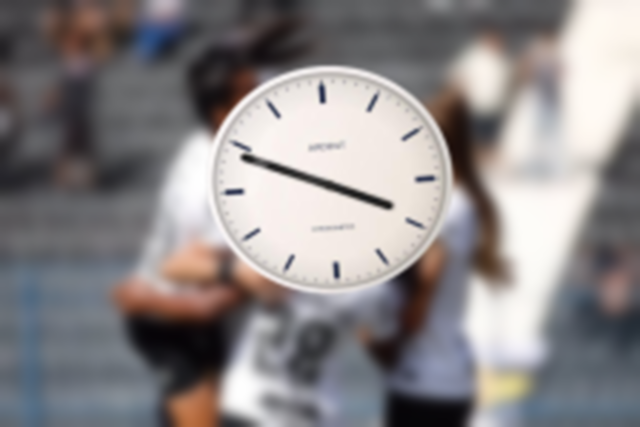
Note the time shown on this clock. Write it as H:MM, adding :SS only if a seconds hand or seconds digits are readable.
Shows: 3:49
